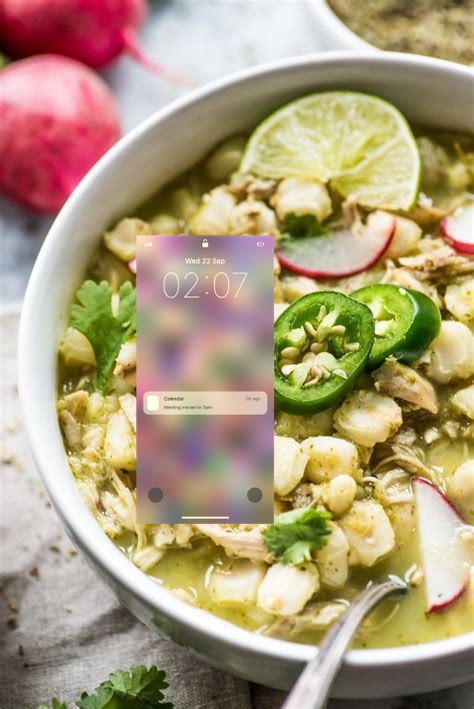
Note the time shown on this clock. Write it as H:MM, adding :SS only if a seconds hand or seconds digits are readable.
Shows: 2:07
